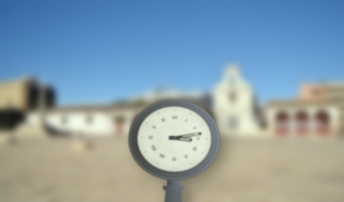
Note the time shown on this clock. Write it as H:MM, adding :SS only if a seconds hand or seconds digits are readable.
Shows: 3:13
